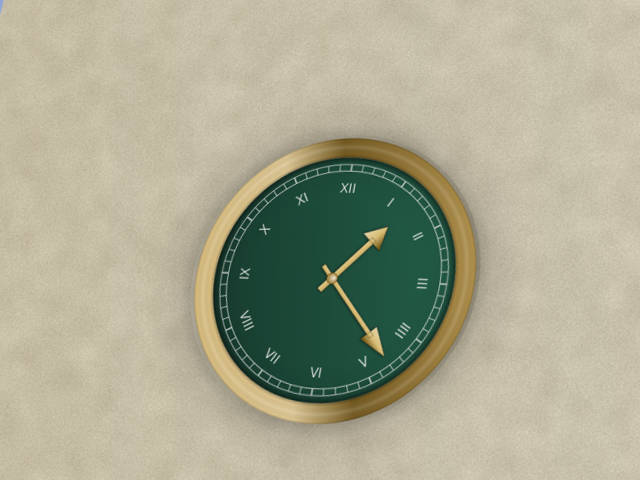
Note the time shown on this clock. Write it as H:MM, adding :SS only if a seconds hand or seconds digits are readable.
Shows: 1:23
